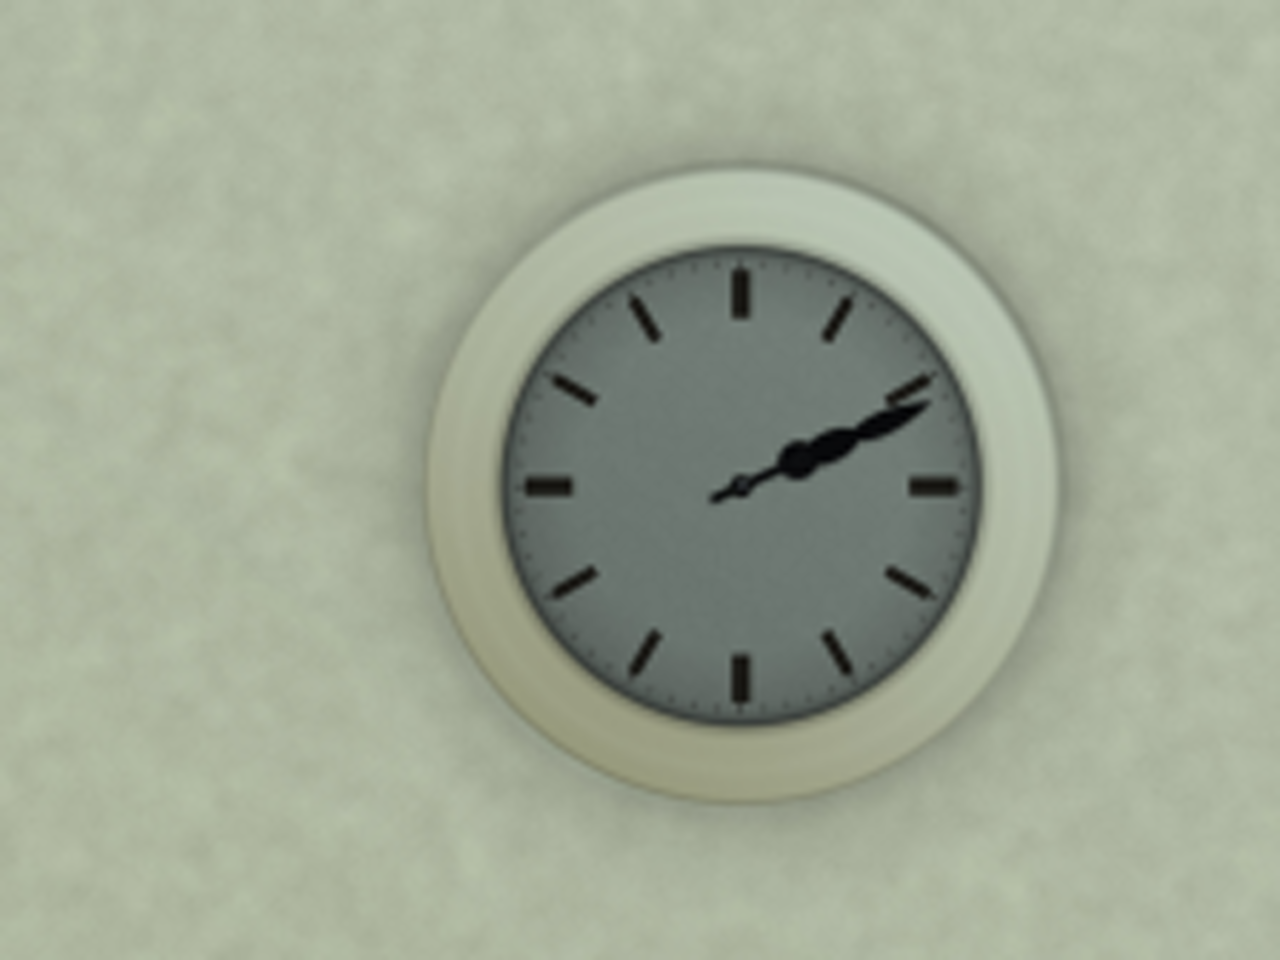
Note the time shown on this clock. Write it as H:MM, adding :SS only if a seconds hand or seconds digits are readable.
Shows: 2:11
